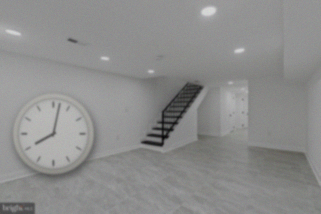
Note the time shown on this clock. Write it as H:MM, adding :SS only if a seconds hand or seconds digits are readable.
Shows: 8:02
